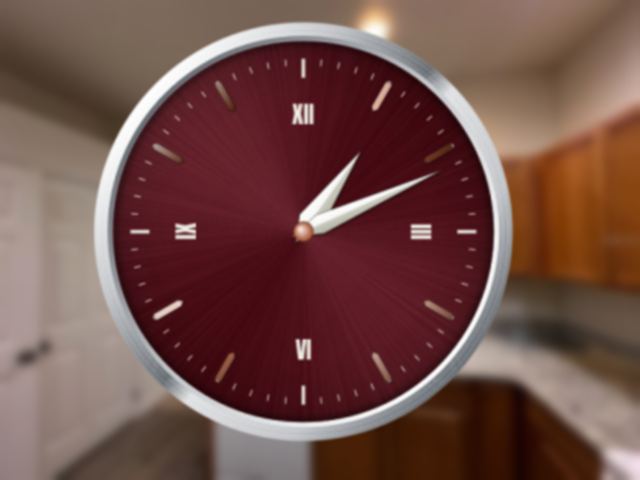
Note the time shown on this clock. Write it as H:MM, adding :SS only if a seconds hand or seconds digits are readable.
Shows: 1:11
